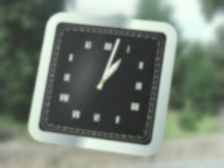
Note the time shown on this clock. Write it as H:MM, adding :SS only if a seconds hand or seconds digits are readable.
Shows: 1:02
